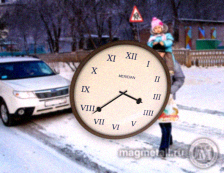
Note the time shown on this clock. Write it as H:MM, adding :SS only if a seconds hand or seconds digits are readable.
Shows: 3:38
